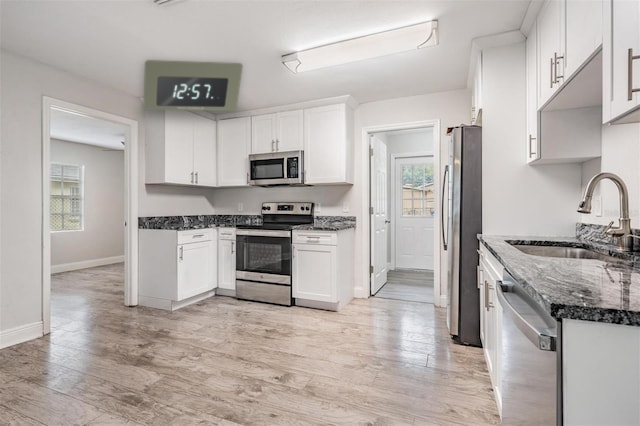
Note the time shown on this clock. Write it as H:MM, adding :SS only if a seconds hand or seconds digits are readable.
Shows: 12:57
